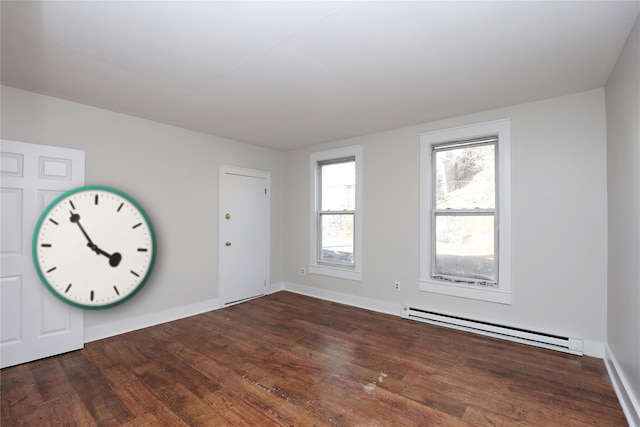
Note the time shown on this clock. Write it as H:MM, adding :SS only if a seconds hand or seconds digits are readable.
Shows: 3:54
